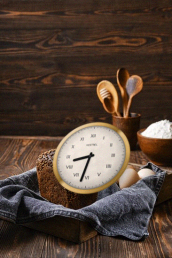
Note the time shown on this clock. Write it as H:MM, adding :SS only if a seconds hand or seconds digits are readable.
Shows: 8:32
